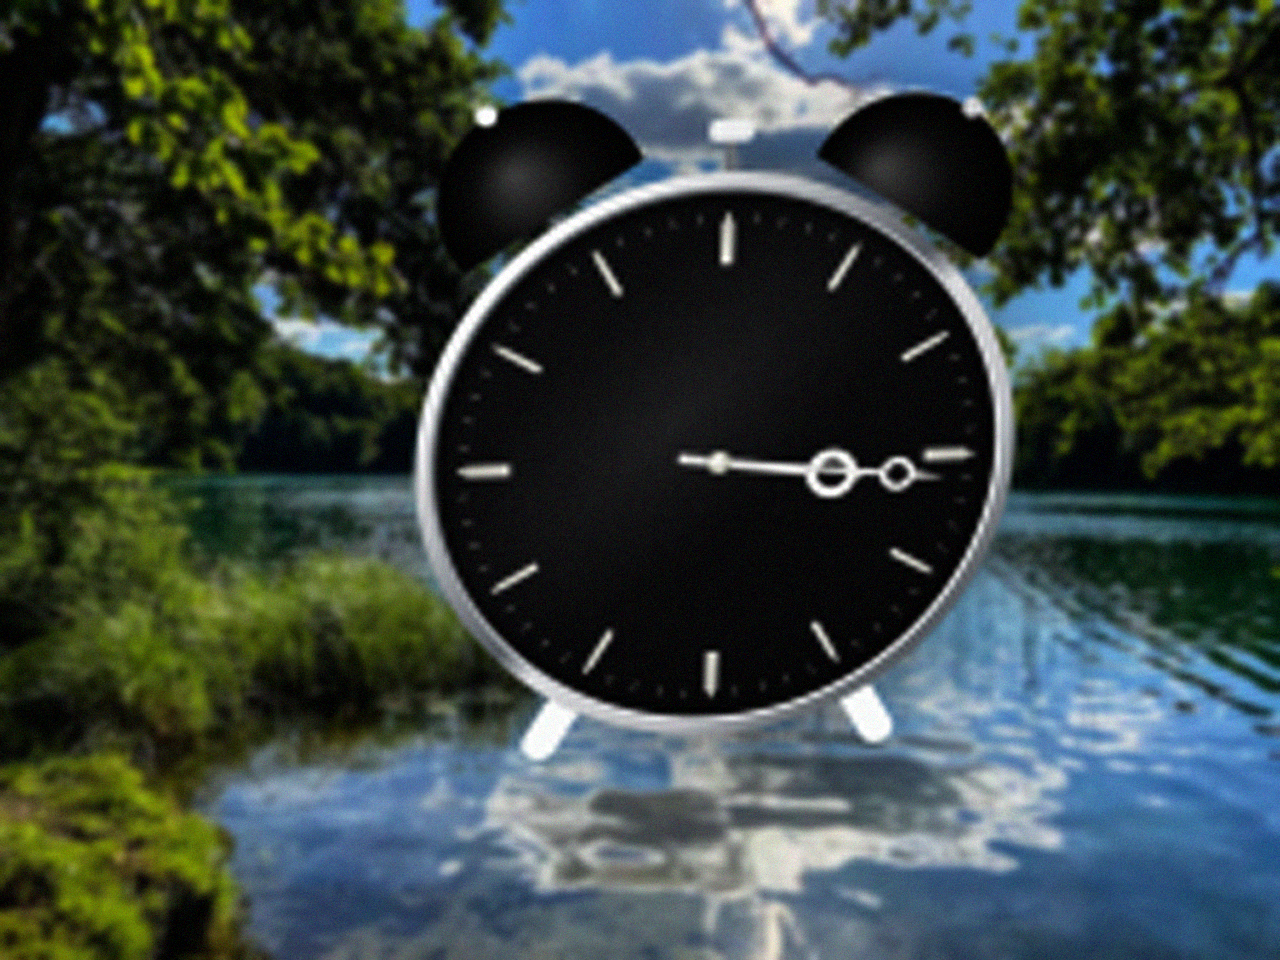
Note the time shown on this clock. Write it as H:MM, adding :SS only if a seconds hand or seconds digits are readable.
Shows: 3:16
